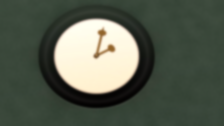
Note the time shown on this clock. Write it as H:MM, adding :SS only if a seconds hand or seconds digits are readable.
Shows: 2:02
